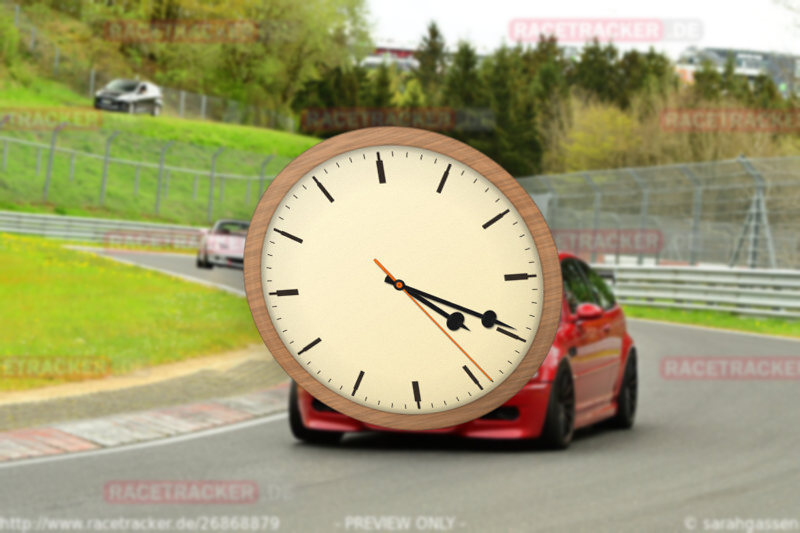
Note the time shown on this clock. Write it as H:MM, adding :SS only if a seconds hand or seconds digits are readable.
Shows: 4:19:24
